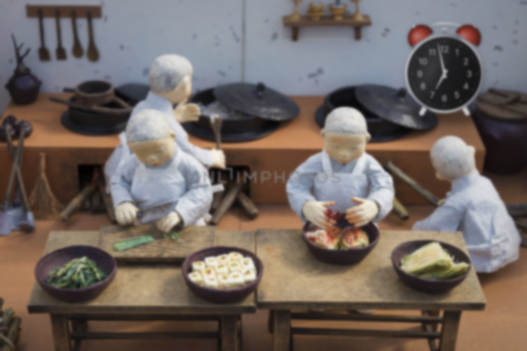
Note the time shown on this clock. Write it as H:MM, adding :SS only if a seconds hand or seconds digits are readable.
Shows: 6:58
